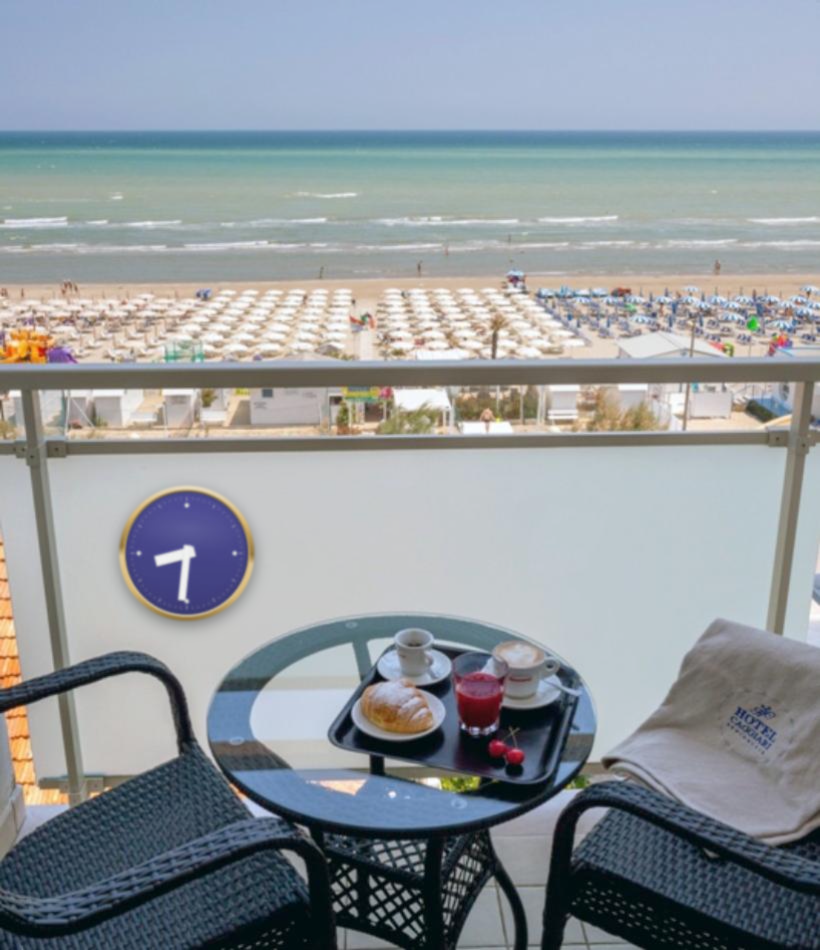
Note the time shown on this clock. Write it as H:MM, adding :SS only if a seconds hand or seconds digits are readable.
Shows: 8:31
